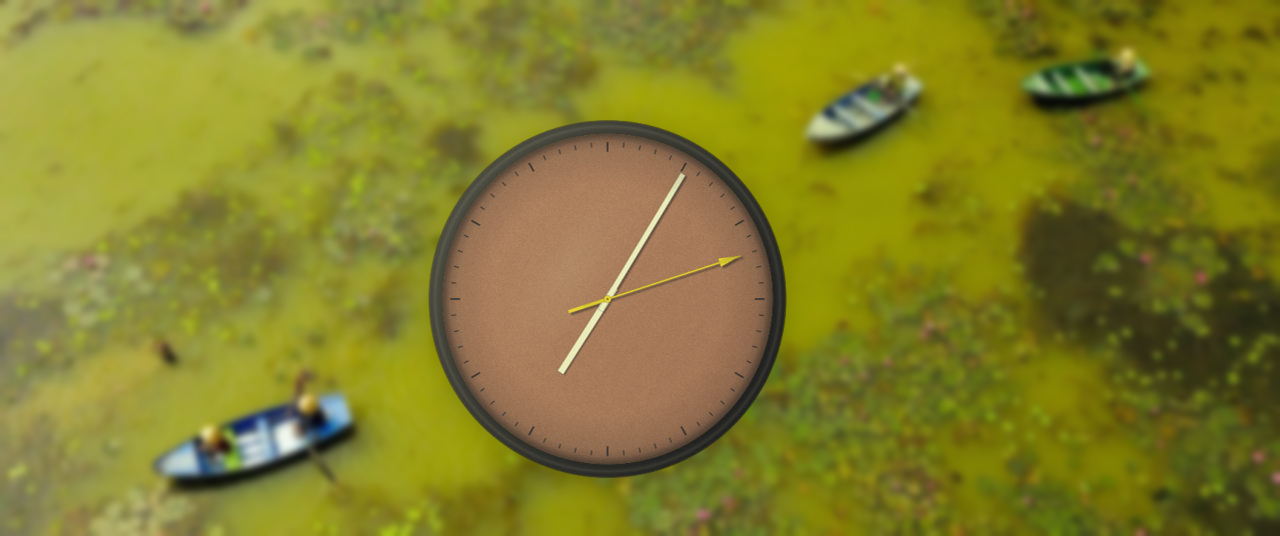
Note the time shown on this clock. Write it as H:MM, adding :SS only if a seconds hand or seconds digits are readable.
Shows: 7:05:12
